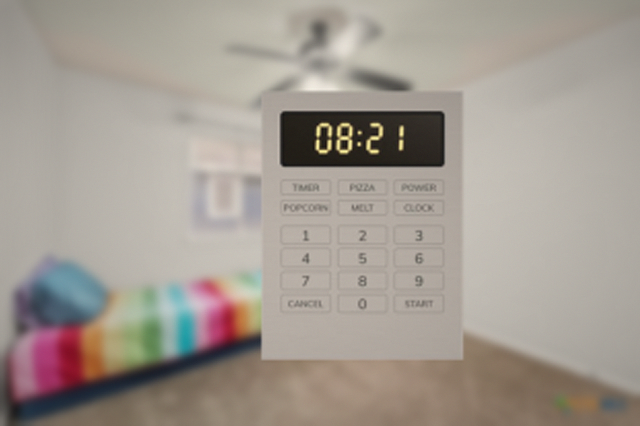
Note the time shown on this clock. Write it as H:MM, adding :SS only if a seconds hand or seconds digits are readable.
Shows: 8:21
